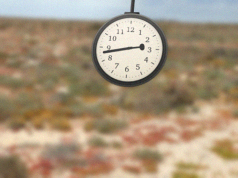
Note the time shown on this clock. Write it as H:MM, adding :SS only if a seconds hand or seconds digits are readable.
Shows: 2:43
